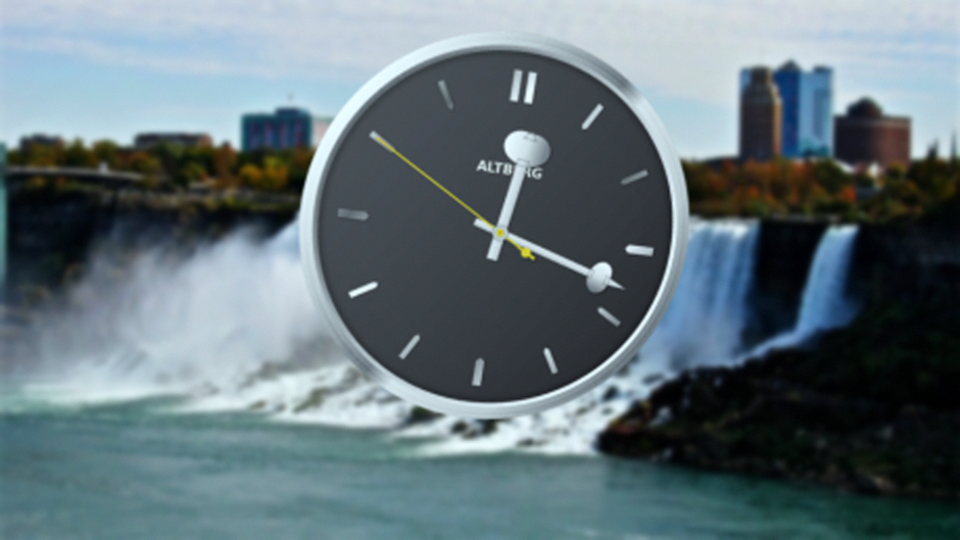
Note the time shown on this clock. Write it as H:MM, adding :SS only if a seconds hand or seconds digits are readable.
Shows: 12:17:50
